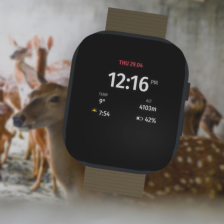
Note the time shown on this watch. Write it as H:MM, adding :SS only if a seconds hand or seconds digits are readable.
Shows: 12:16
